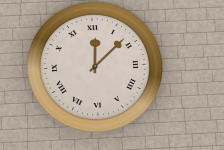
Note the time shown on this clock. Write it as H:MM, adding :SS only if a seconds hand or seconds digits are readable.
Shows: 12:08
